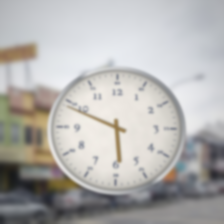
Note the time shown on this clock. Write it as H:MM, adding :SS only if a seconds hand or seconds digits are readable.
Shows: 5:49
